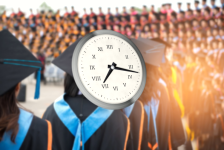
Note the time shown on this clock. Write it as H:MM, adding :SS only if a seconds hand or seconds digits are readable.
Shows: 7:17
